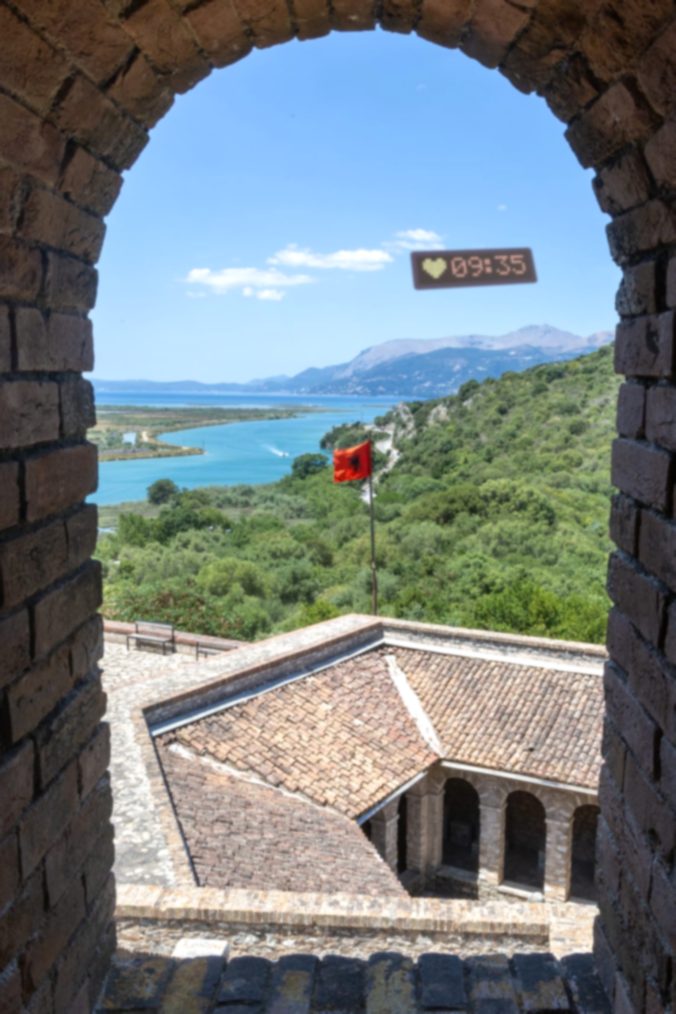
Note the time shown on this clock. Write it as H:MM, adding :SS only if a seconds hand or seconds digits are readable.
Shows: 9:35
